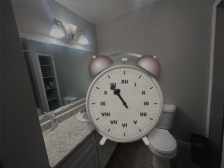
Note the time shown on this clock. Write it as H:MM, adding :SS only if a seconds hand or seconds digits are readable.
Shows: 10:54
